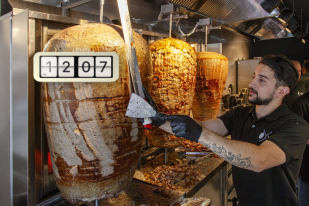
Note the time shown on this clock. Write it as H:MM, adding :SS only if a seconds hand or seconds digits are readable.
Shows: 12:07
